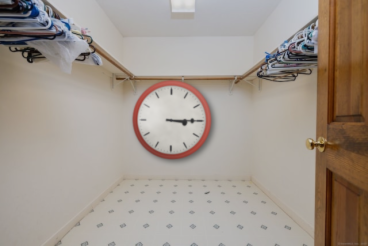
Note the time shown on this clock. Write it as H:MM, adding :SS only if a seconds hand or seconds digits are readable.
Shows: 3:15
